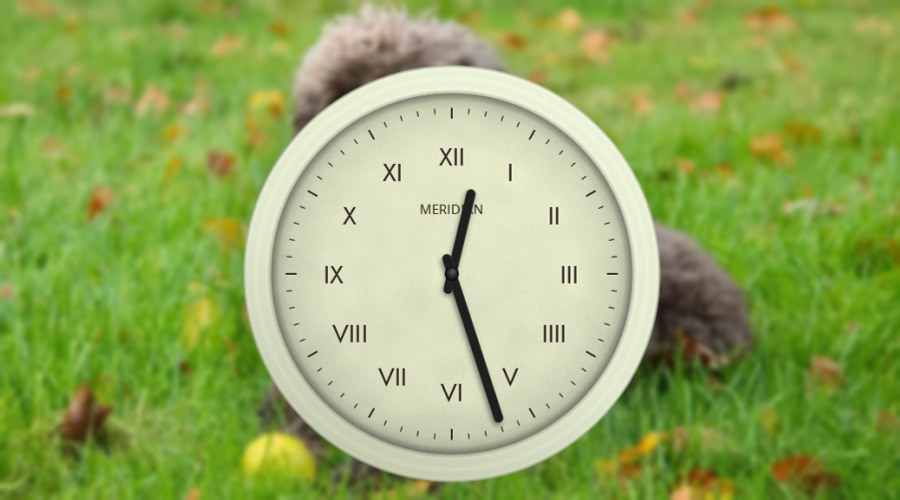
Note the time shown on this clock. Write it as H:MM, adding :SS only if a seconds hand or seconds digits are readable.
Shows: 12:27
